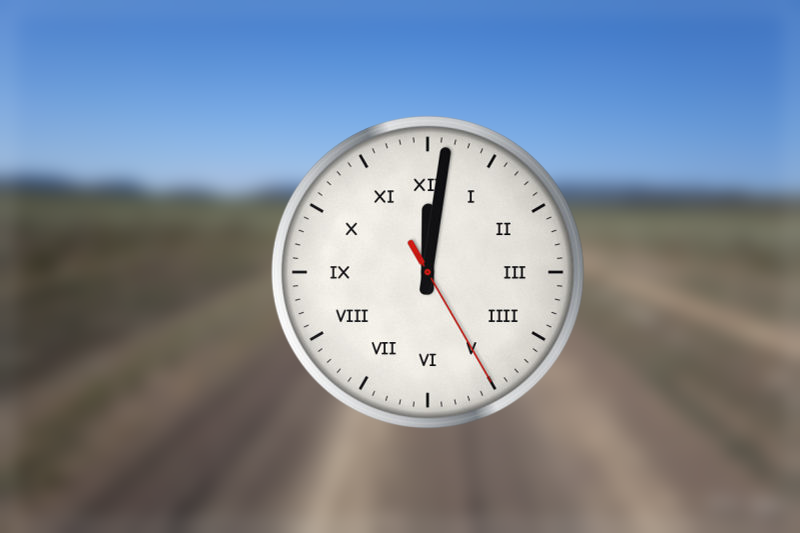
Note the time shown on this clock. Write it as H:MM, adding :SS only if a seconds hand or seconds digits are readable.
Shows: 12:01:25
